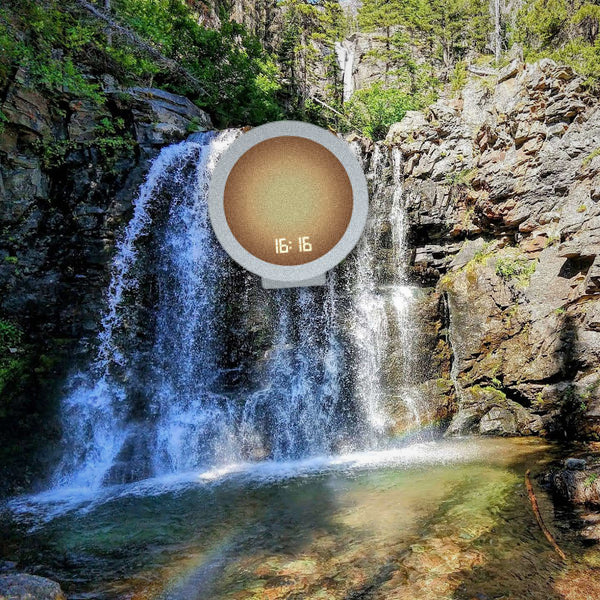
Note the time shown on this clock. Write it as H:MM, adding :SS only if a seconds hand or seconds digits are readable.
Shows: 16:16
